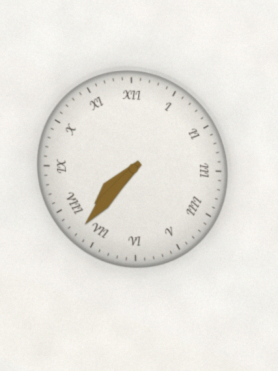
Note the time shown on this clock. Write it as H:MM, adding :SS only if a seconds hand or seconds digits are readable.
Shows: 7:37
